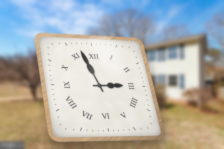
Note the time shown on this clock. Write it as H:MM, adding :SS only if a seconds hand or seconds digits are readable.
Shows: 2:57
